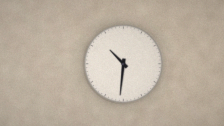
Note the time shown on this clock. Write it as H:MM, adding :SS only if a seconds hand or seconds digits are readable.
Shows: 10:31
